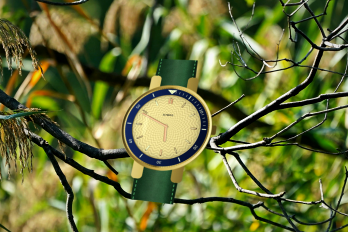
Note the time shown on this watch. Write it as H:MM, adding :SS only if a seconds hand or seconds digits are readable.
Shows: 5:49
